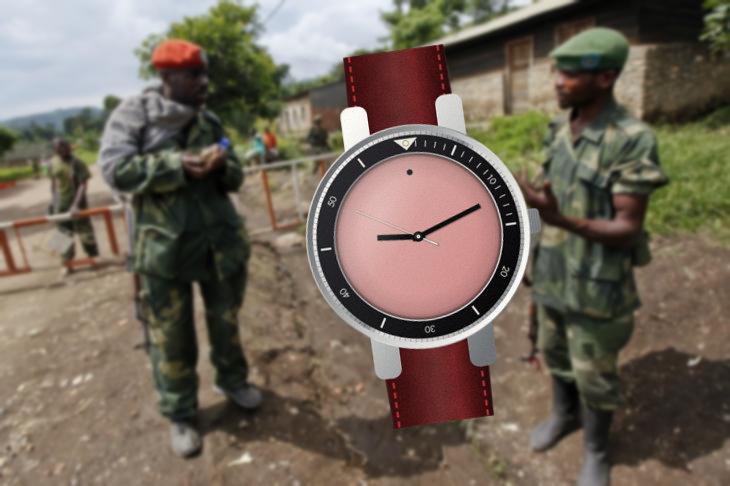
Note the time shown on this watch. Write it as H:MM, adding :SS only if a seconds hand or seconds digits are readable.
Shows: 9:11:50
